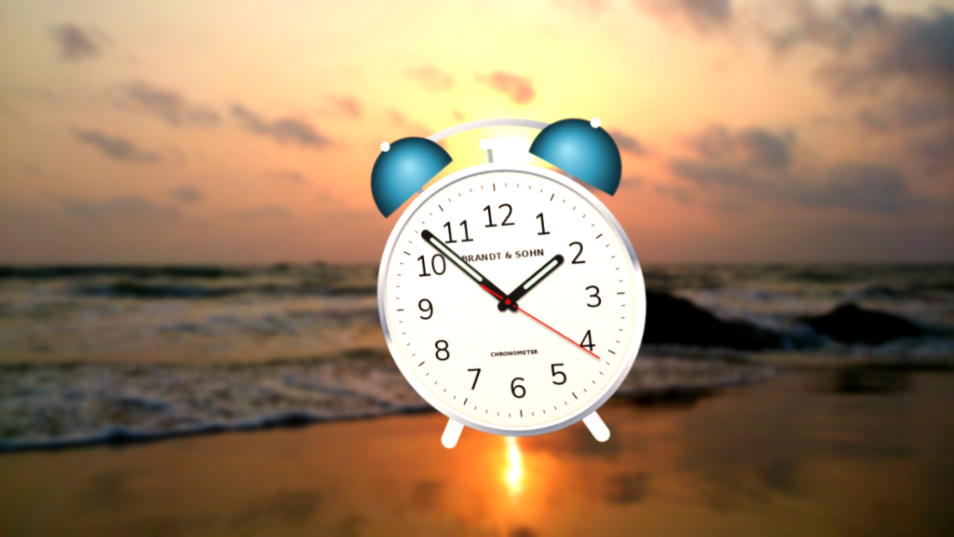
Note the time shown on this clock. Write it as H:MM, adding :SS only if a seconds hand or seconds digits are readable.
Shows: 1:52:21
